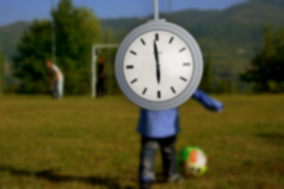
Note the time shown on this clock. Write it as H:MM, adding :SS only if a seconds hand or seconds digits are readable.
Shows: 5:59
